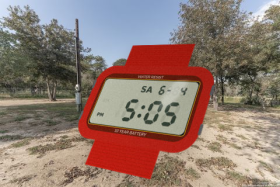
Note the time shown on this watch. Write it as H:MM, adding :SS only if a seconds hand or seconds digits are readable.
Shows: 5:05
